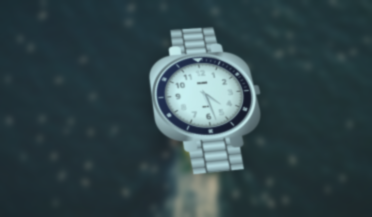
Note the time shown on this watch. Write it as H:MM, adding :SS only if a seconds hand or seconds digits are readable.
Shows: 4:28
